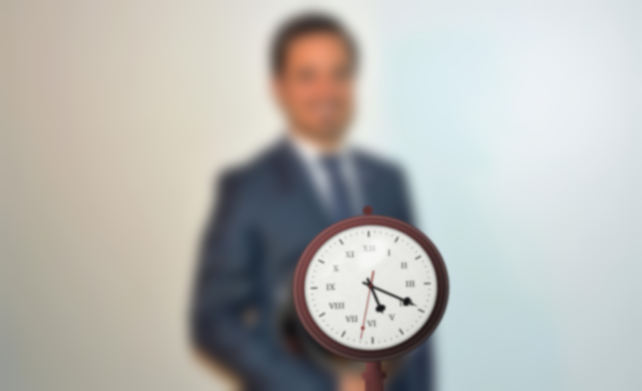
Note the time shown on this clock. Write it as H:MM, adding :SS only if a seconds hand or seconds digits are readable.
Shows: 5:19:32
